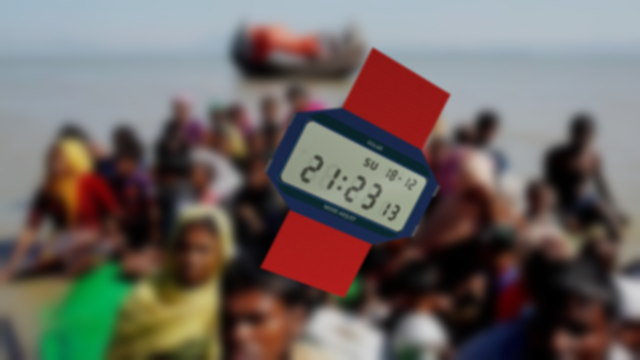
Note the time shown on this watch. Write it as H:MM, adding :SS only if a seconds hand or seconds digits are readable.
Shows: 21:23:13
